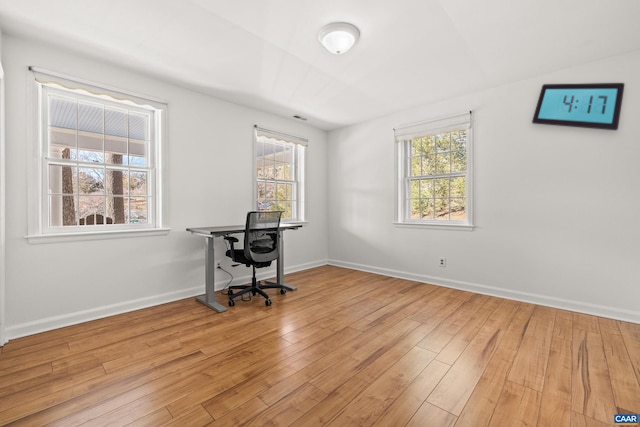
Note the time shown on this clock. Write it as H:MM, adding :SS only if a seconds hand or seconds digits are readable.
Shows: 4:17
